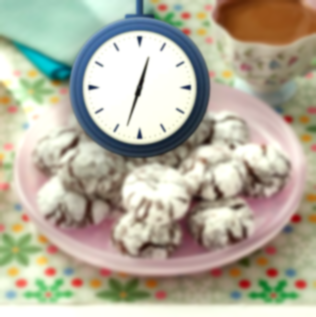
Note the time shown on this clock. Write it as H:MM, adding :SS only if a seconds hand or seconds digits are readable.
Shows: 12:33
